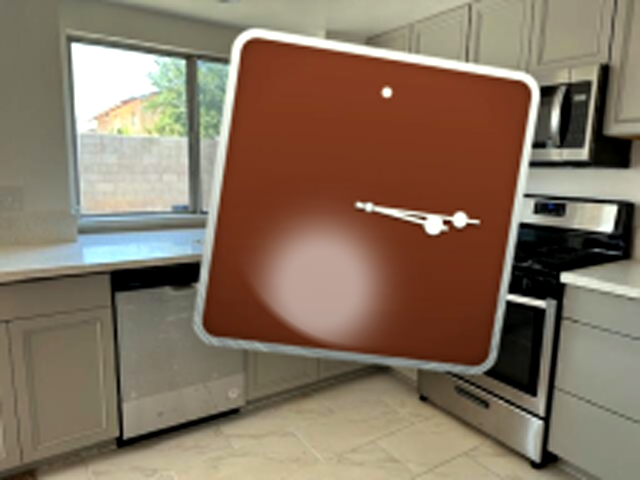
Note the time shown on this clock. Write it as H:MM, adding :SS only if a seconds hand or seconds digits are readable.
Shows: 3:15
